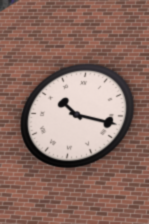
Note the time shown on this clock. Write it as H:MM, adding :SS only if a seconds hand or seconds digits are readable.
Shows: 10:17
